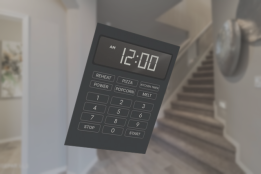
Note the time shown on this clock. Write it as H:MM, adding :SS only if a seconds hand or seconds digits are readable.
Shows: 12:00
